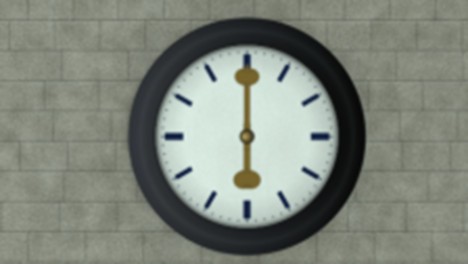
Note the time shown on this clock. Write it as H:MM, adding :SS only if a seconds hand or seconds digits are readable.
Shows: 6:00
